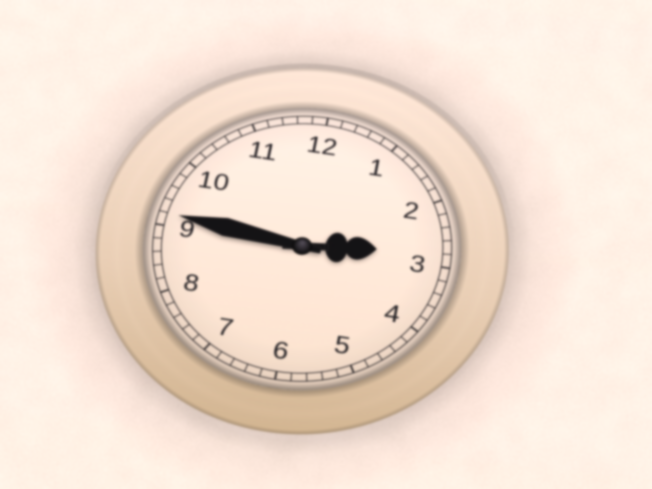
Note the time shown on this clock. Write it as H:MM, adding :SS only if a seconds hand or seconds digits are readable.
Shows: 2:46
